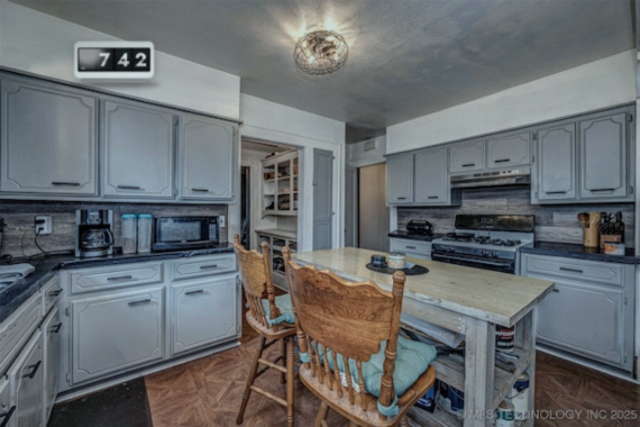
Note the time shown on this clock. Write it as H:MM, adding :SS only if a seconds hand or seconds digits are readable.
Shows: 7:42
